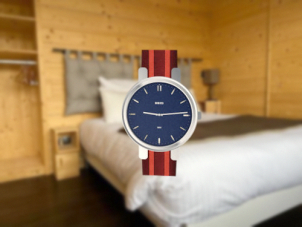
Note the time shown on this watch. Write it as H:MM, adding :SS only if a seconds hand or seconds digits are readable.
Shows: 9:14
